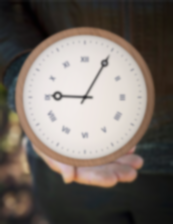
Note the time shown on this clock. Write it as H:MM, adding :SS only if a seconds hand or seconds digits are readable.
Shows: 9:05
